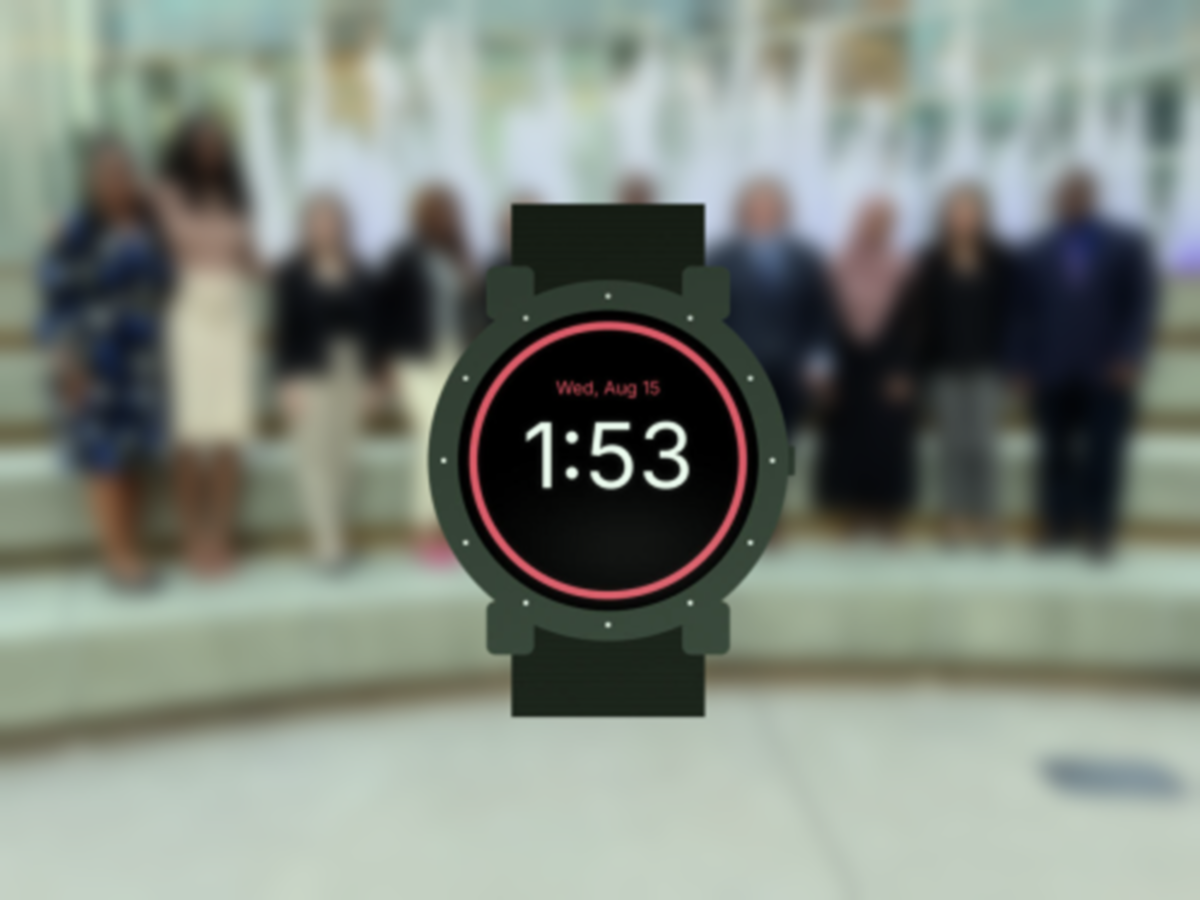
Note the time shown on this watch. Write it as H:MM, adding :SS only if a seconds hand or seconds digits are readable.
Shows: 1:53
